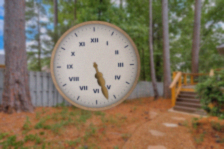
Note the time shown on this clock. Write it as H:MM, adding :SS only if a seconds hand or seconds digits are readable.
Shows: 5:27
